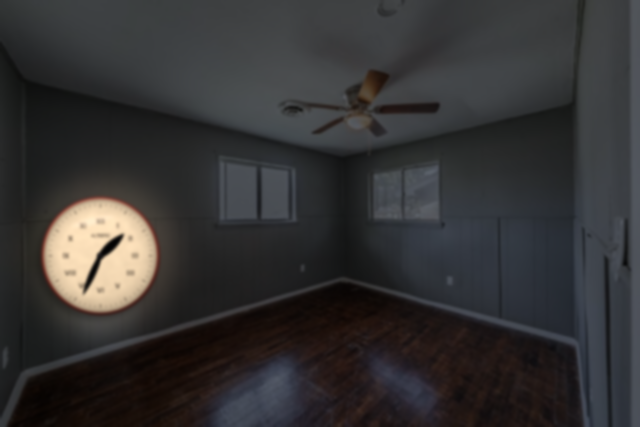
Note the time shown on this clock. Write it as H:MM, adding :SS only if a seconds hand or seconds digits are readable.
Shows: 1:34
